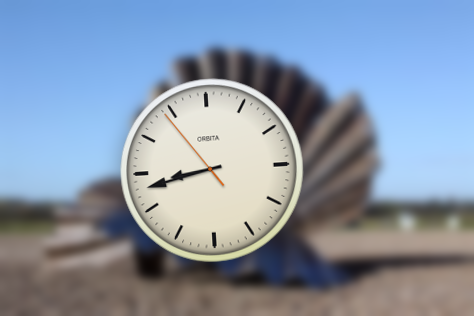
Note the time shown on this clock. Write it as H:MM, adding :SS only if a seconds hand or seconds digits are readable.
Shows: 8:42:54
